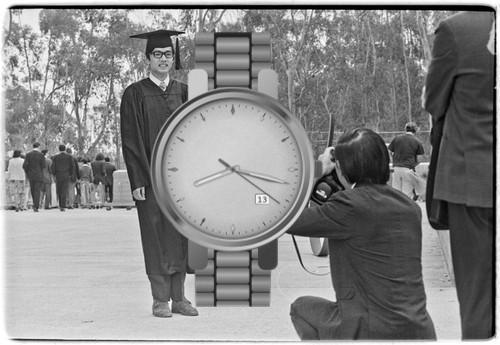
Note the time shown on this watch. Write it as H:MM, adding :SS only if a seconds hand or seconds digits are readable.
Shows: 8:17:21
